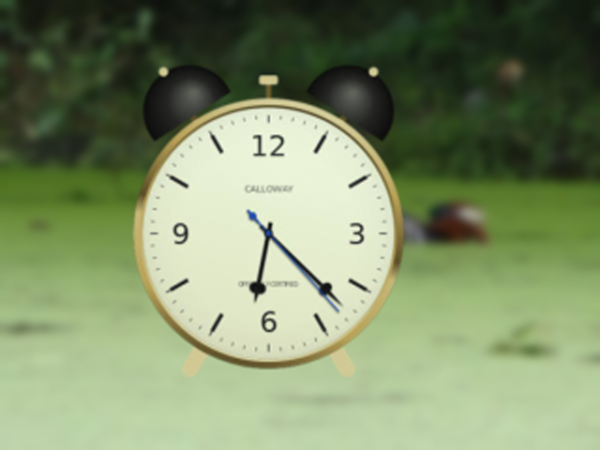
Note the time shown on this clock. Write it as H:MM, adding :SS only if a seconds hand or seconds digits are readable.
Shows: 6:22:23
